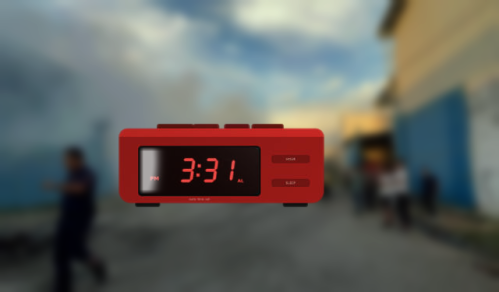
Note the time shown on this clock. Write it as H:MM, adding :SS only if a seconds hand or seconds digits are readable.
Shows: 3:31
